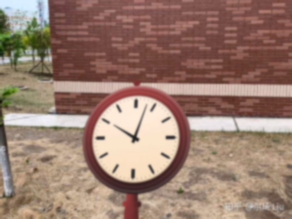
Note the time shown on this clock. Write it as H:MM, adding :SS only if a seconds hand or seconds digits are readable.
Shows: 10:03
